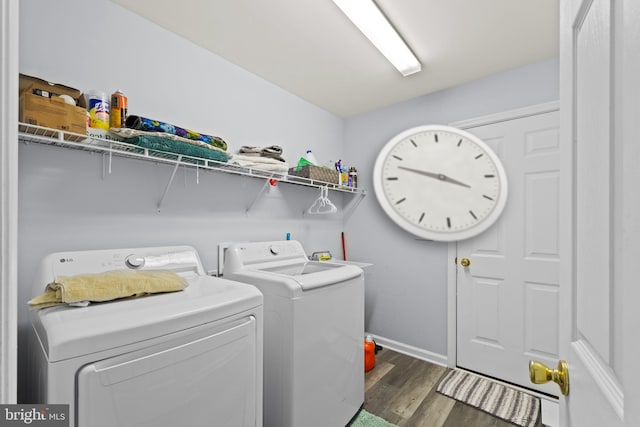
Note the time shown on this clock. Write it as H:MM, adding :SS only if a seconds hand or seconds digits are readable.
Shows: 3:48
